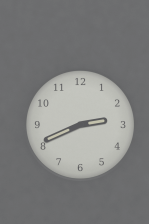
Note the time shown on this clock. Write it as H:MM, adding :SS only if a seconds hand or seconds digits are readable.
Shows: 2:41
